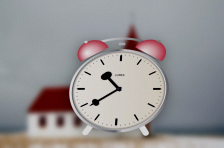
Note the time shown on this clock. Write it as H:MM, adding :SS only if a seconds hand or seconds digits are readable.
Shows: 10:39
